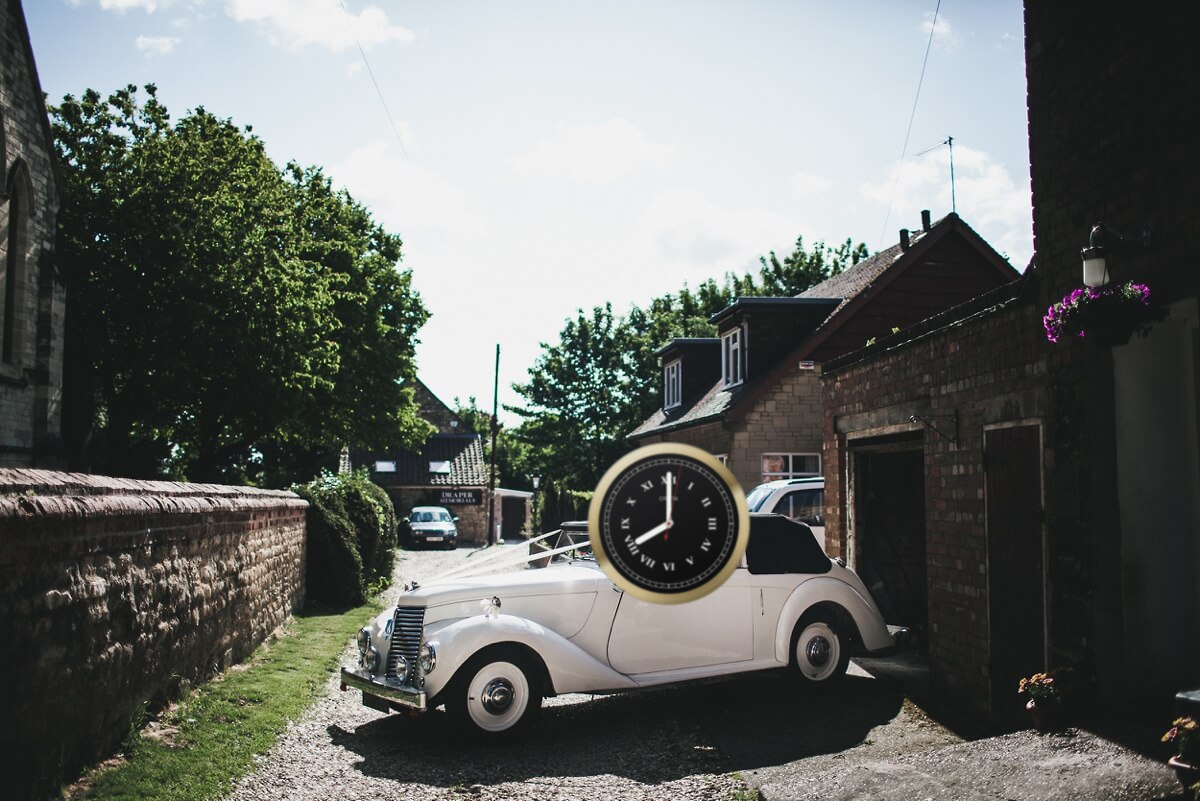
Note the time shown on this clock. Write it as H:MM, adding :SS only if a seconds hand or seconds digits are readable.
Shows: 8:00:02
